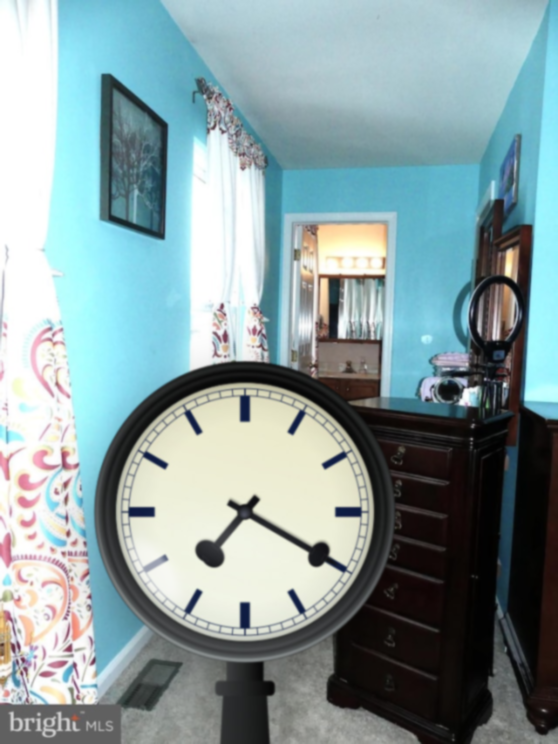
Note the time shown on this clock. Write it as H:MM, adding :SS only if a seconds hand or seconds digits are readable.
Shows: 7:20
